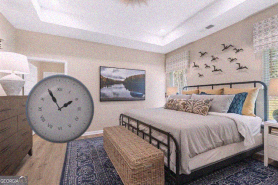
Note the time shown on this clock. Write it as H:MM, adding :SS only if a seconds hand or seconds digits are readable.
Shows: 1:55
